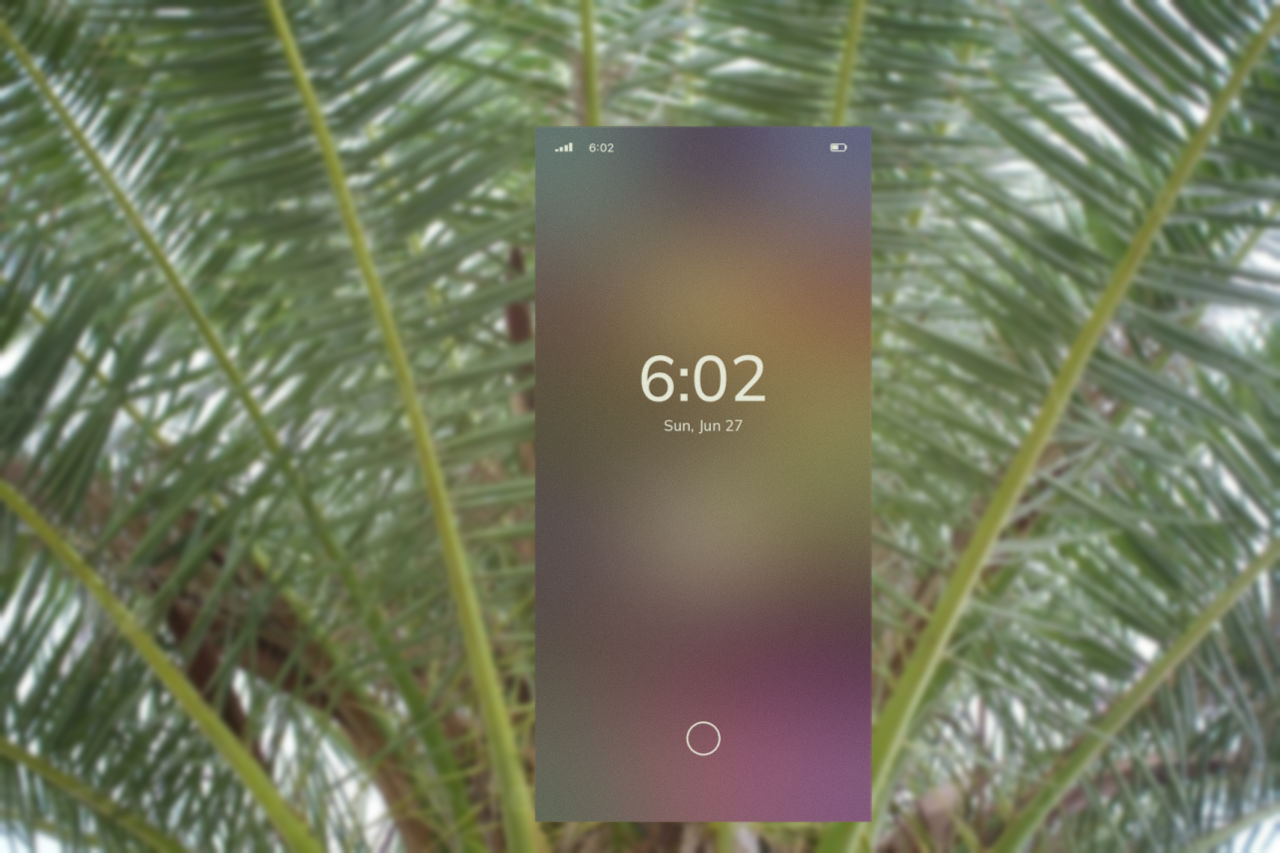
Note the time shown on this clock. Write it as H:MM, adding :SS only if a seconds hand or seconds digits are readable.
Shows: 6:02
